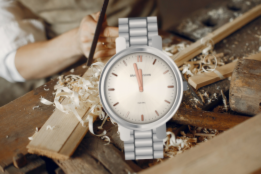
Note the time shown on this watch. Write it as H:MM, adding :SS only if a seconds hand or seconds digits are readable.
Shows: 11:58
